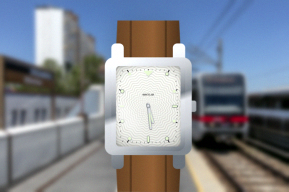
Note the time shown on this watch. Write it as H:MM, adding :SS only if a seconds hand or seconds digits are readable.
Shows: 5:29
